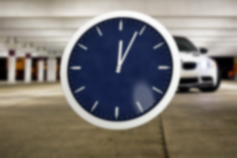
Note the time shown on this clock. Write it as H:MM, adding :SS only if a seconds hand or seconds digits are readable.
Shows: 12:04
